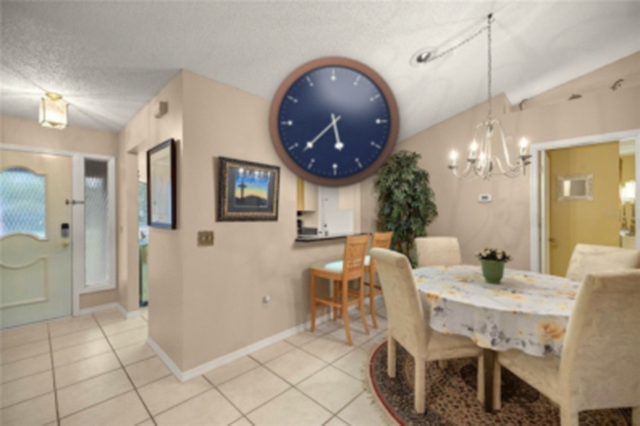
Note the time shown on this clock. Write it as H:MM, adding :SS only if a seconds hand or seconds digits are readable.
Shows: 5:38
